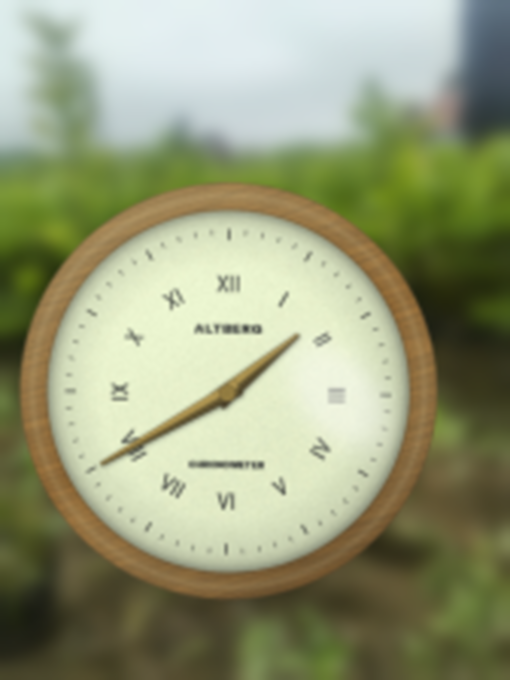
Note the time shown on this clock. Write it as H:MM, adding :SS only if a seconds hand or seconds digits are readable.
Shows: 1:40
